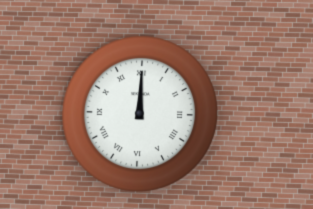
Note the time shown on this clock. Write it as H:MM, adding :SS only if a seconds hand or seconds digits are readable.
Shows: 12:00
